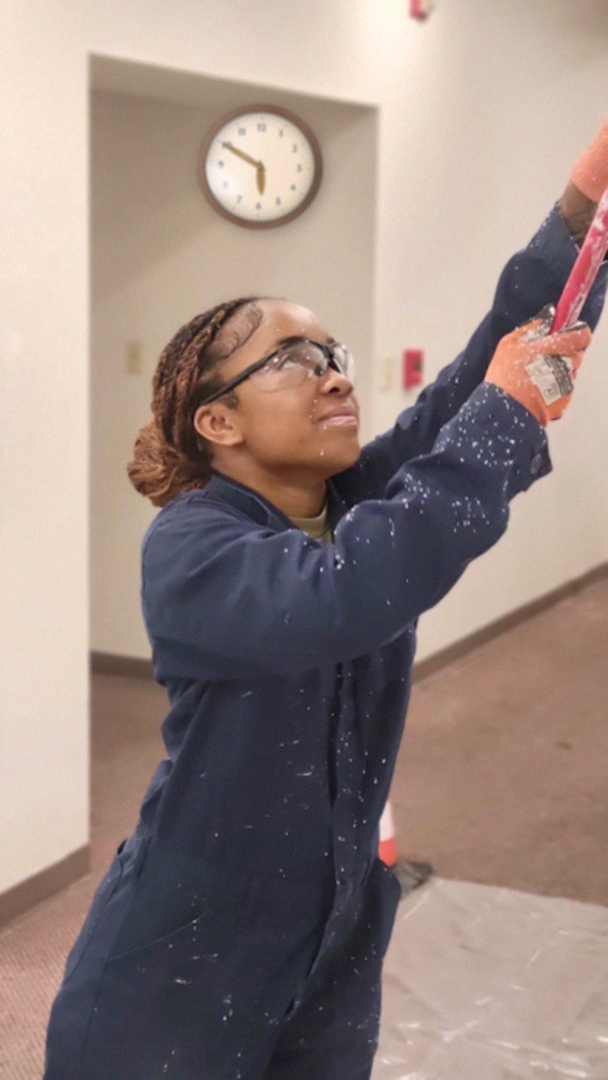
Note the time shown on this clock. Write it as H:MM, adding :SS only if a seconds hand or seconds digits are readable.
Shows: 5:50
